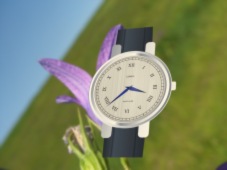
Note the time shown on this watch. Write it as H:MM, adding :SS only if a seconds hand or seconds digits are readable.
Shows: 3:38
